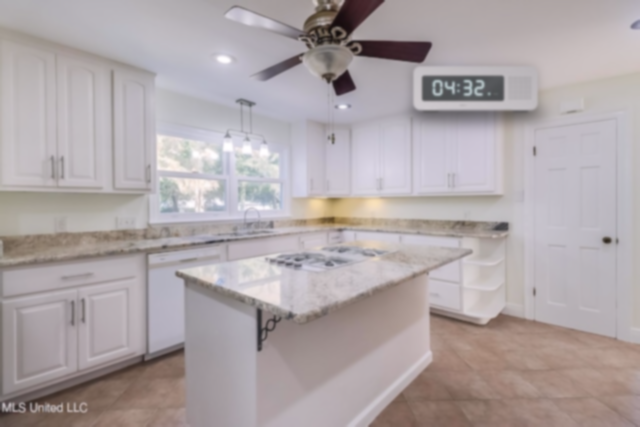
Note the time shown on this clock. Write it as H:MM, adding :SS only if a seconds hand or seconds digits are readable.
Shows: 4:32
